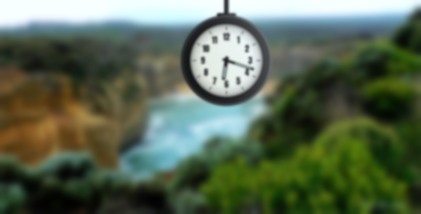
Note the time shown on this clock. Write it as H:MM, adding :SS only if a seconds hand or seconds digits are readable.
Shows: 6:18
